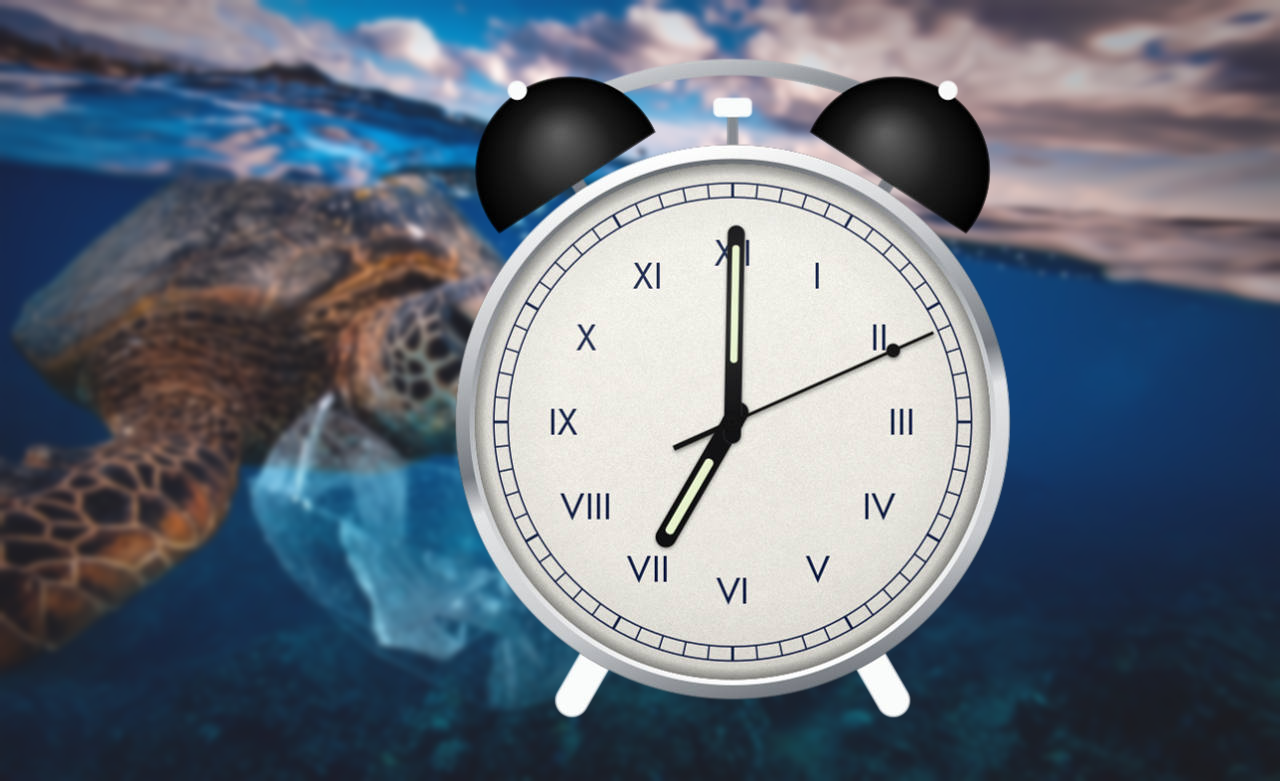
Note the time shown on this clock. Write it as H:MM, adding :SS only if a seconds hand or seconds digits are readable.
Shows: 7:00:11
